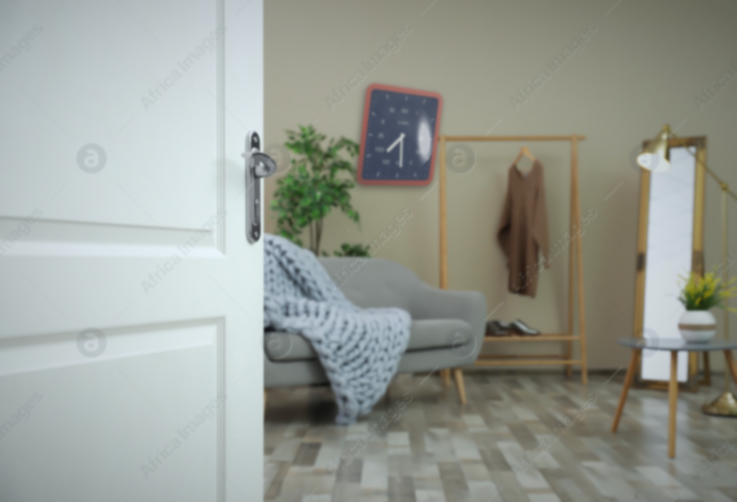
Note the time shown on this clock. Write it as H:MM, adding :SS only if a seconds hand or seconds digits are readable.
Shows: 7:29
